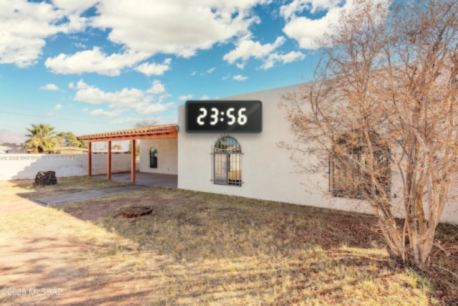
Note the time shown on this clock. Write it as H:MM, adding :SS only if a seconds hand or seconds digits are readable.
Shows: 23:56
